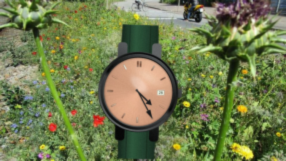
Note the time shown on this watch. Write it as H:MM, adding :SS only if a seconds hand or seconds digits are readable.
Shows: 4:25
